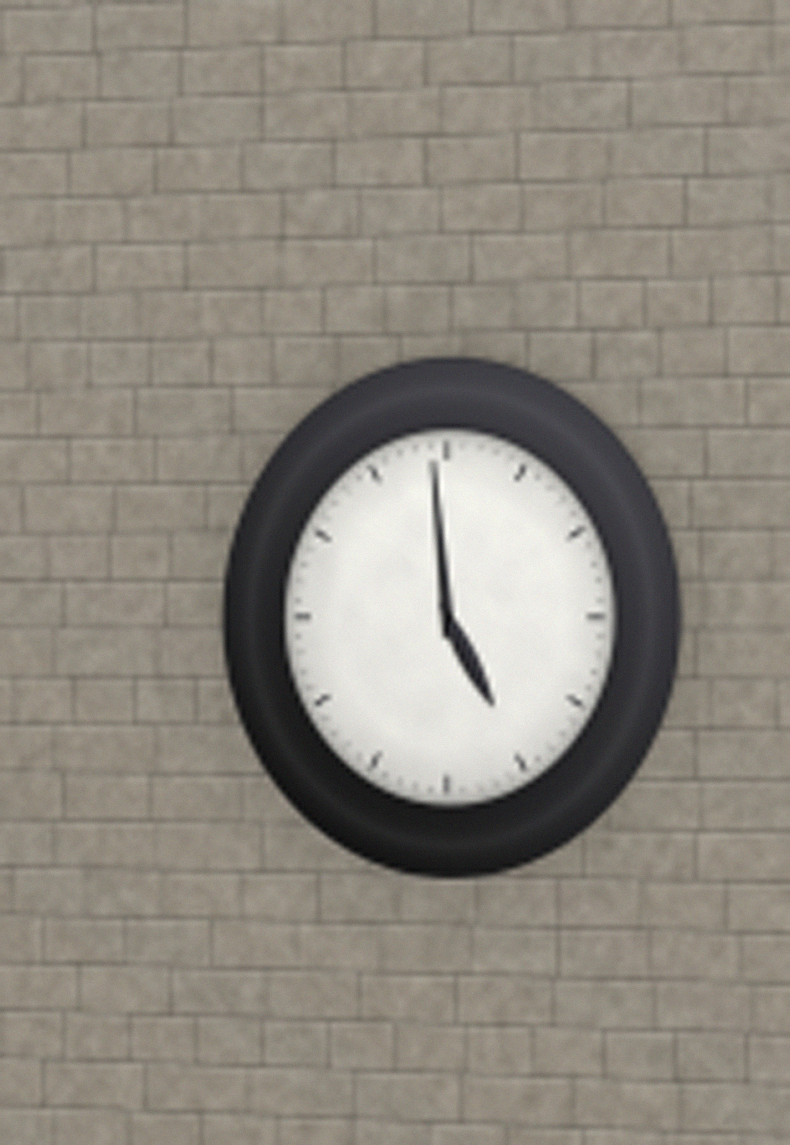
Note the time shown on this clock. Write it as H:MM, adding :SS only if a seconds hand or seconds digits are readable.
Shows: 4:59
